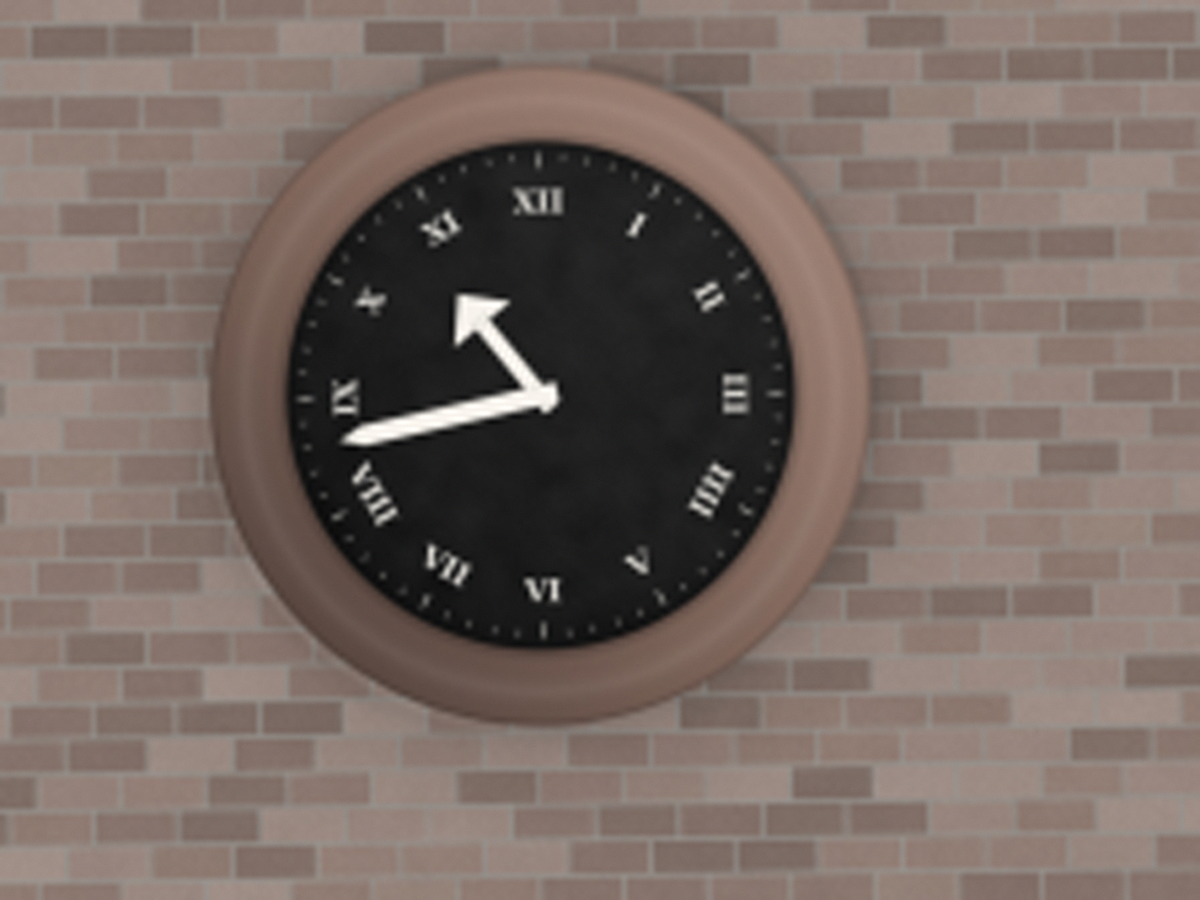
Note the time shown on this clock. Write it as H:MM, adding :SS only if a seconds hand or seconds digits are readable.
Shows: 10:43
